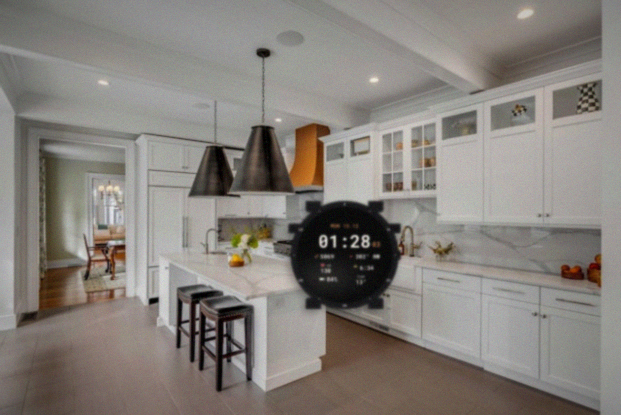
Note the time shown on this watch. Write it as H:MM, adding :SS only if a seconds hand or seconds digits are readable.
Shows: 1:28
